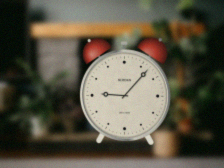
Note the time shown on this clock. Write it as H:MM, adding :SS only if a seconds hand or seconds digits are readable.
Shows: 9:07
